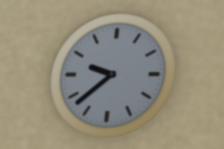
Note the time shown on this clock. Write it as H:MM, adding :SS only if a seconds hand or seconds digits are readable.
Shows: 9:38
